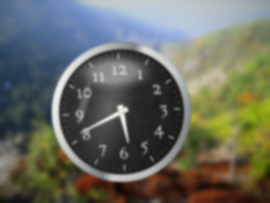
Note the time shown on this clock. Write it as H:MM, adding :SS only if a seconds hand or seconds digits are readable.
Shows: 5:41
